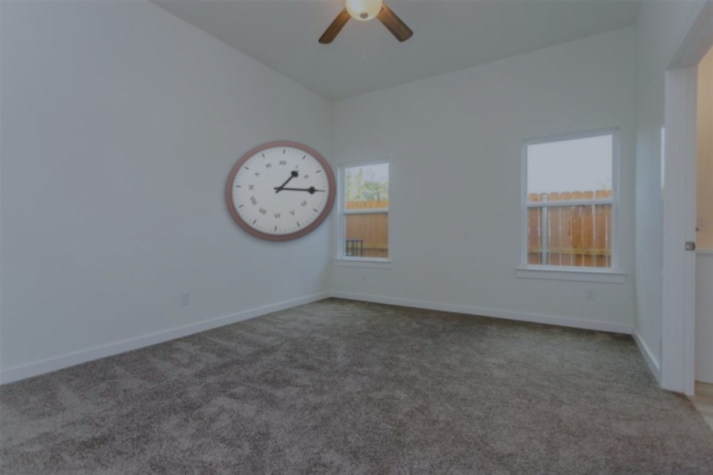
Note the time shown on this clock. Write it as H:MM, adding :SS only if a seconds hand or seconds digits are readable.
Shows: 1:15
